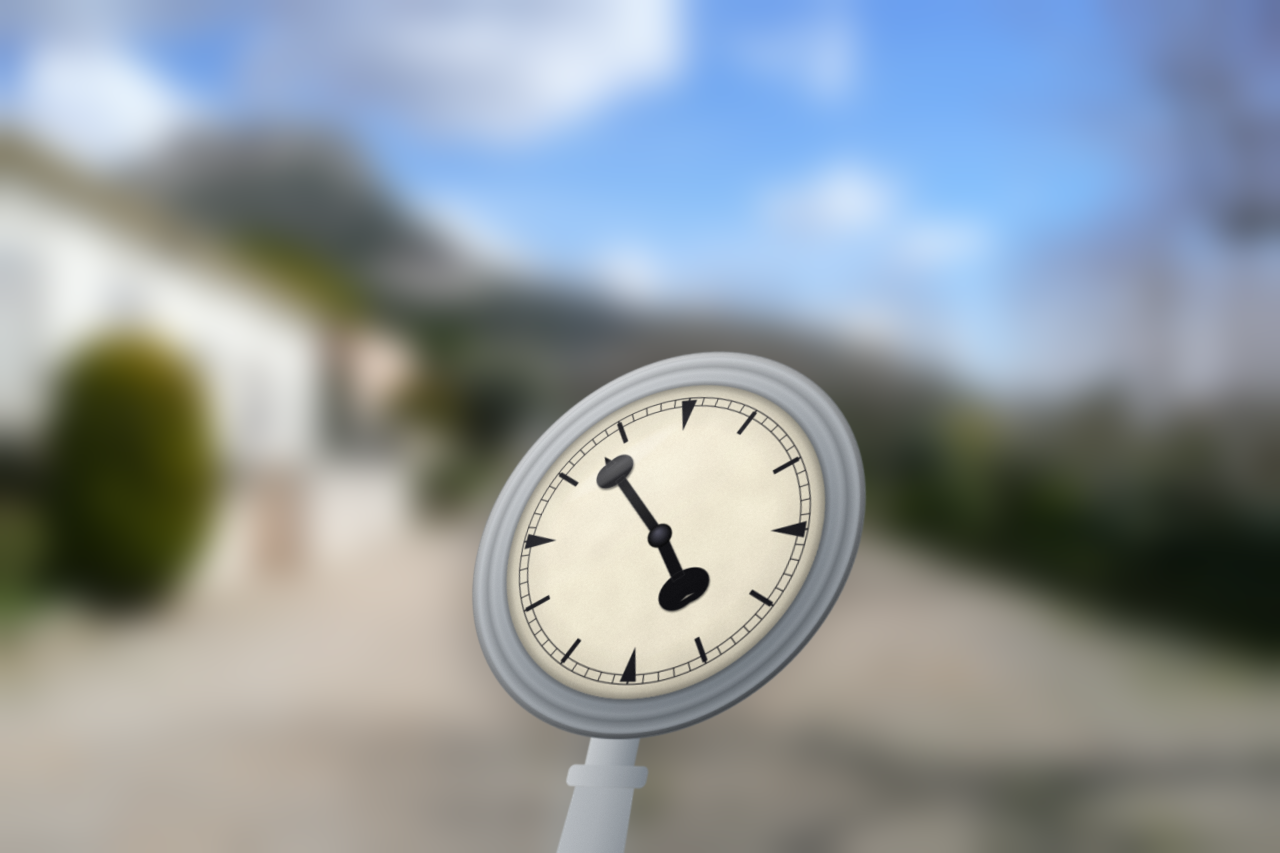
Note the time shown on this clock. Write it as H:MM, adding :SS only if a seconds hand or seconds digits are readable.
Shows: 4:53
